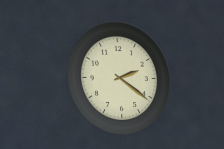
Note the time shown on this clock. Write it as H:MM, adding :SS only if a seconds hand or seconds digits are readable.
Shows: 2:21
